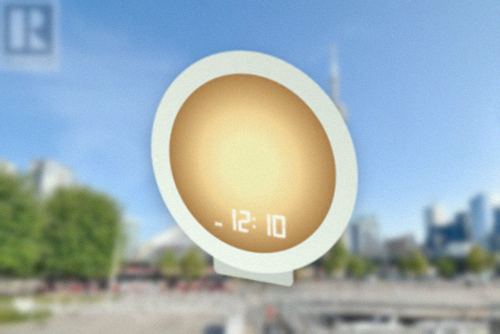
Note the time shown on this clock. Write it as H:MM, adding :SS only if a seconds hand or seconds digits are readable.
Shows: 12:10
